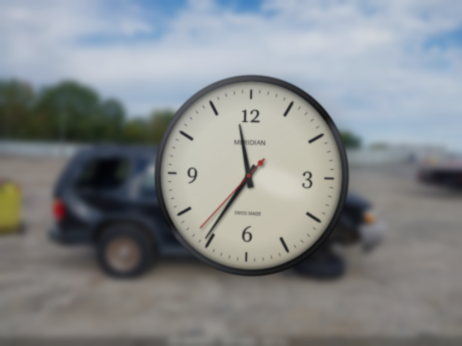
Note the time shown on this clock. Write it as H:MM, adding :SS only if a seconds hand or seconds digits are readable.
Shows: 11:35:37
